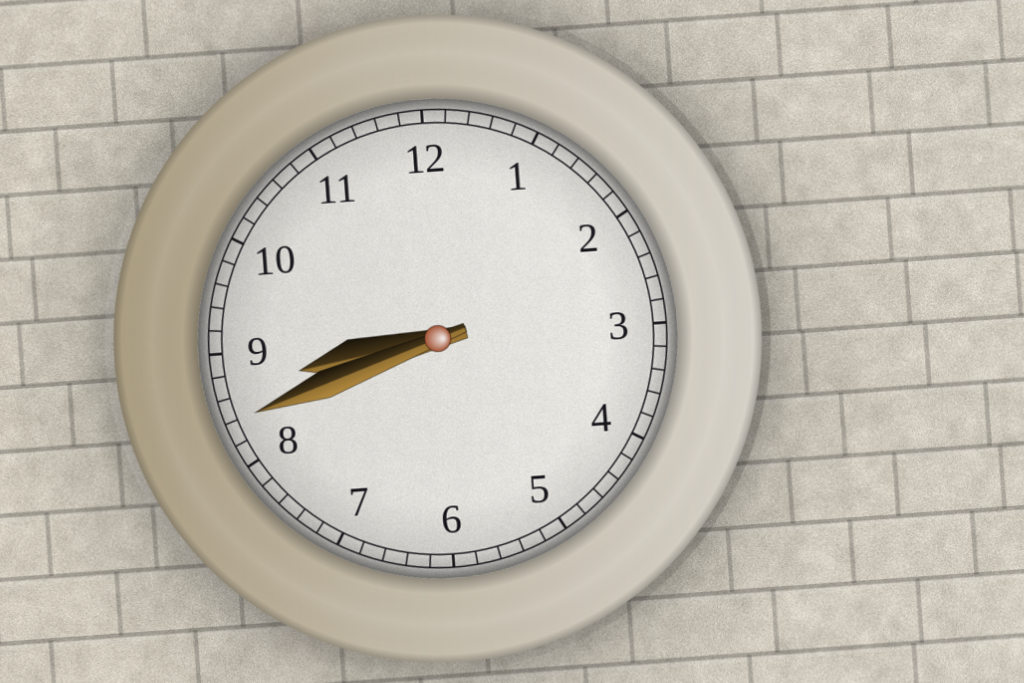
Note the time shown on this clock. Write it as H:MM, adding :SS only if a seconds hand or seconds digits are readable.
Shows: 8:42
